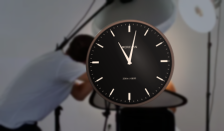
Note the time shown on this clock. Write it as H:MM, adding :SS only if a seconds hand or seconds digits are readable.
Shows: 11:02
